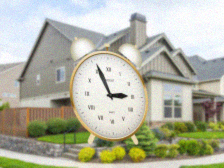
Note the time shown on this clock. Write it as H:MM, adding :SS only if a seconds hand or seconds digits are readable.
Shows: 2:56
